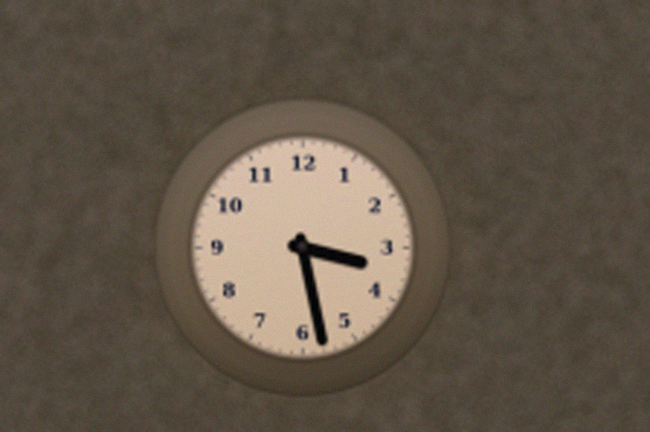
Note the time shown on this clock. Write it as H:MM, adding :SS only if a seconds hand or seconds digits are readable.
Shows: 3:28
